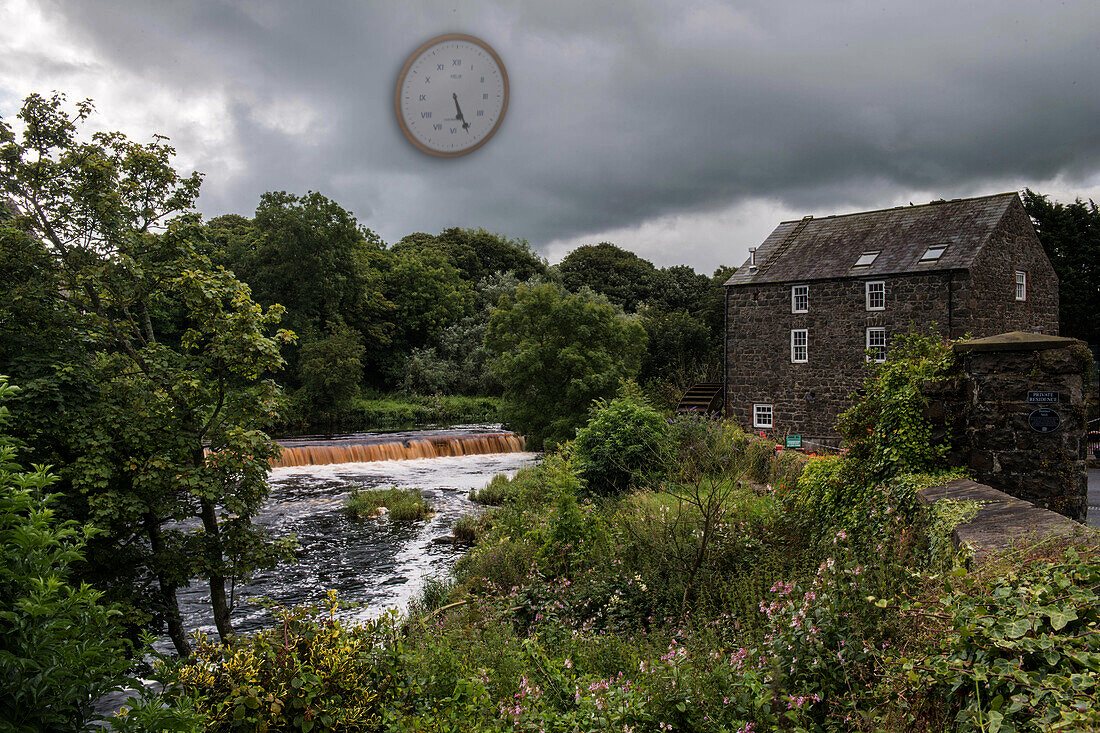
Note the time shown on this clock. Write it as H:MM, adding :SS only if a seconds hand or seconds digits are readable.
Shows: 5:26
